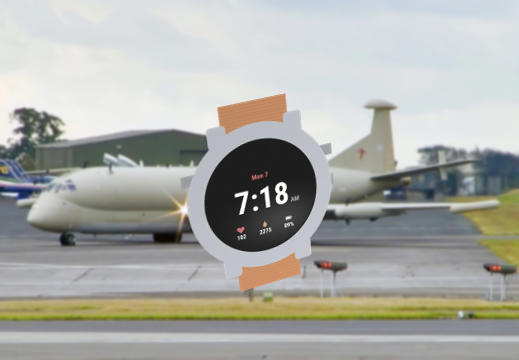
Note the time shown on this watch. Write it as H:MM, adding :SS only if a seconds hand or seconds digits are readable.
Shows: 7:18
